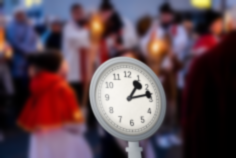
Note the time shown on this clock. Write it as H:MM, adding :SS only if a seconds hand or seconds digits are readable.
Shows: 1:13
